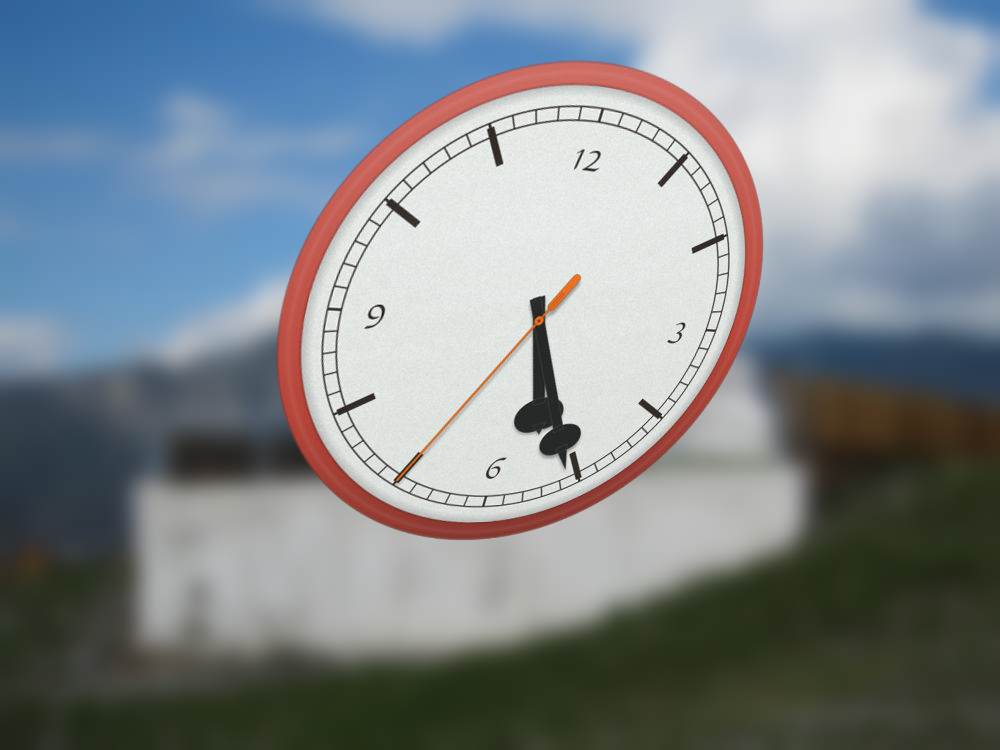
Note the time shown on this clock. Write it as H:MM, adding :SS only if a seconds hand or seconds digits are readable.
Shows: 5:25:35
